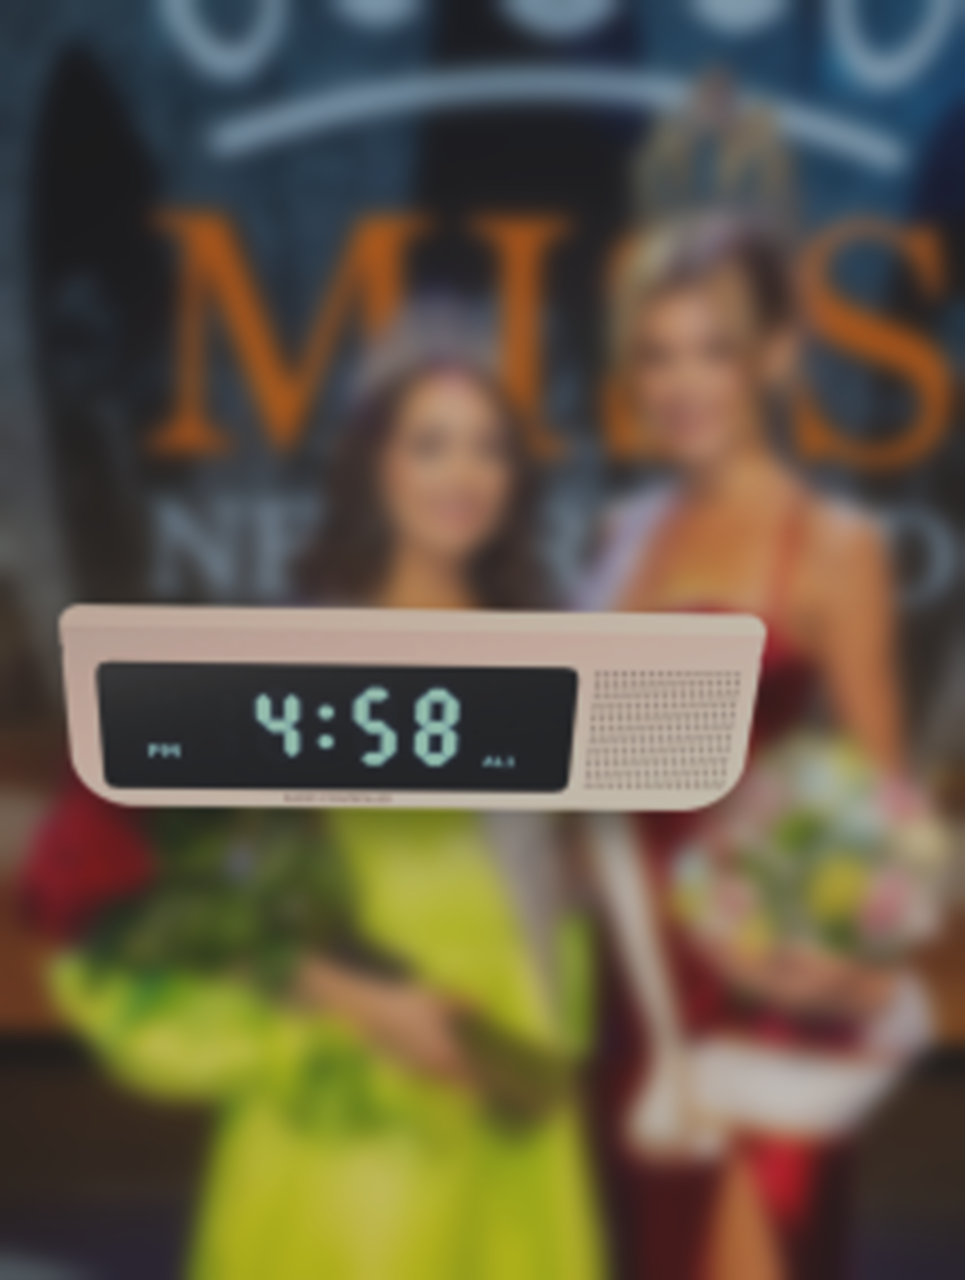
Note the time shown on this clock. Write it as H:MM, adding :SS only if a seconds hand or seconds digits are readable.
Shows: 4:58
